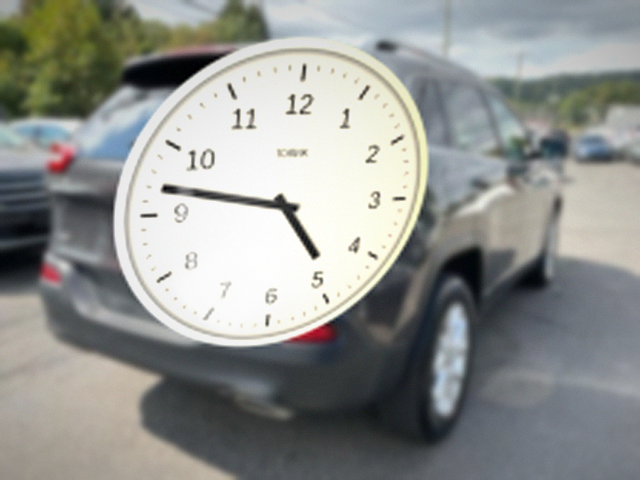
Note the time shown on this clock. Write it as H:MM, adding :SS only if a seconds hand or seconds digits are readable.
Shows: 4:47
